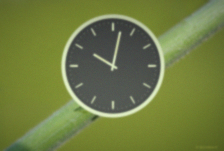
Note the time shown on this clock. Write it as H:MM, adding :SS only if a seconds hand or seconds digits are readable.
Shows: 10:02
